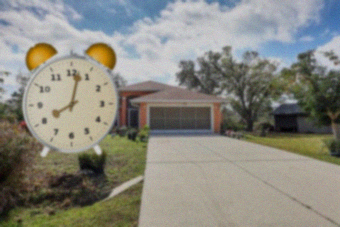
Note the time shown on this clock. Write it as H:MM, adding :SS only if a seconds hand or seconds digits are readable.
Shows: 8:02
